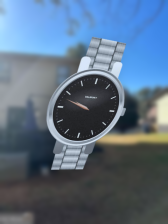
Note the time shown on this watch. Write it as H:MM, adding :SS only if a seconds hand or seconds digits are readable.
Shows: 9:48
